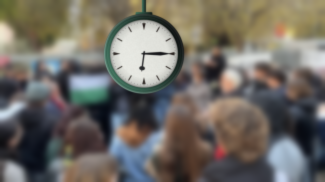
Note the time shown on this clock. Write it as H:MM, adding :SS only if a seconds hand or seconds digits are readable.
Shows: 6:15
